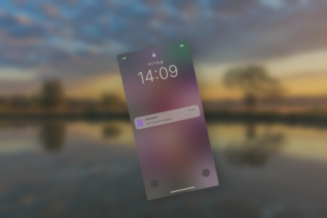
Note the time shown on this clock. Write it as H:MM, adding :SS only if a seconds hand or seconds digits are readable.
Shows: 14:09
